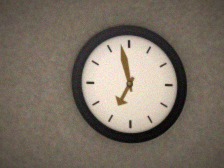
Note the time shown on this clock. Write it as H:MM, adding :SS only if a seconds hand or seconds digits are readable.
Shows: 6:58
